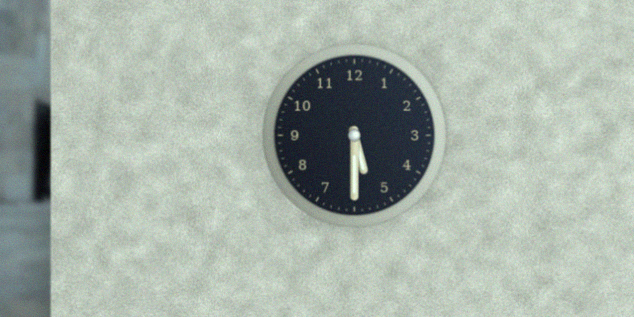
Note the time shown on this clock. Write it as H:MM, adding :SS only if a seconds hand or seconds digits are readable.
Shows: 5:30
